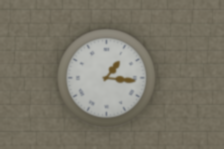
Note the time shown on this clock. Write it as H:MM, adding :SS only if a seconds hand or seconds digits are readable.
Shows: 1:16
